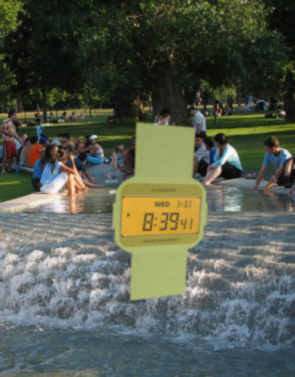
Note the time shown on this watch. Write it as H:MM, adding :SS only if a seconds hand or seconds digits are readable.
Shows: 8:39:41
